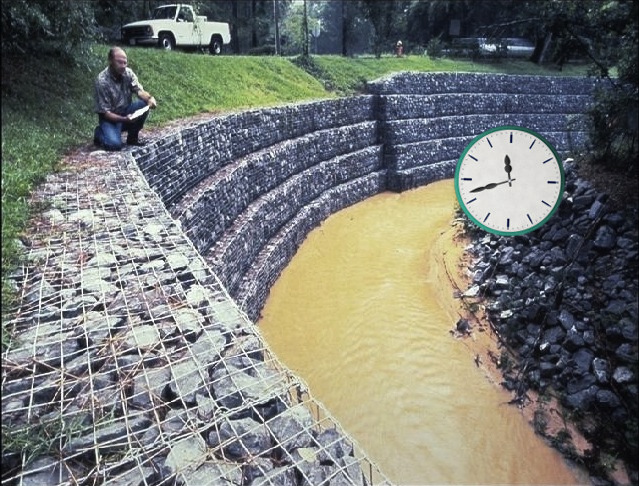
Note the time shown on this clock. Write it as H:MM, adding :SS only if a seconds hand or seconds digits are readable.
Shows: 11:42
